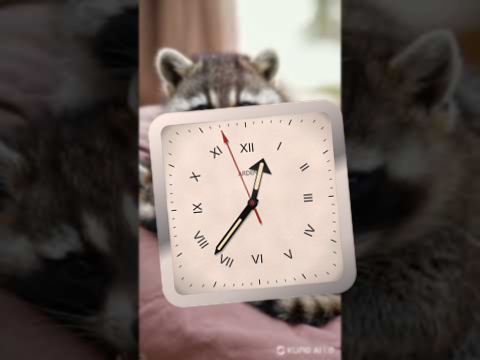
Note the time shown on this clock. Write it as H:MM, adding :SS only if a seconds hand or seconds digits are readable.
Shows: 12:36:57
